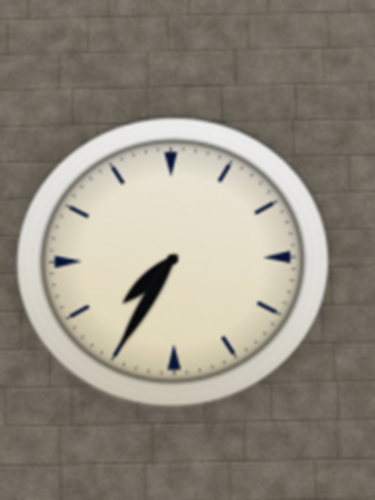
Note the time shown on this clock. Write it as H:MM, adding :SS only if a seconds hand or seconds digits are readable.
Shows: 7:35
